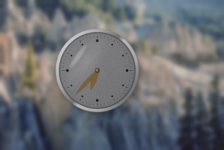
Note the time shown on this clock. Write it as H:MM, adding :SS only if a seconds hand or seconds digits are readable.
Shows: 6:37
